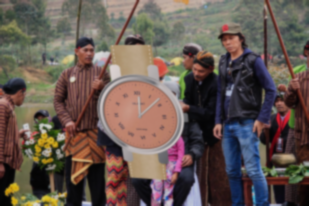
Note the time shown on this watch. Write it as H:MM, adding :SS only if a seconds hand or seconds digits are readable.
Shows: 12:08
